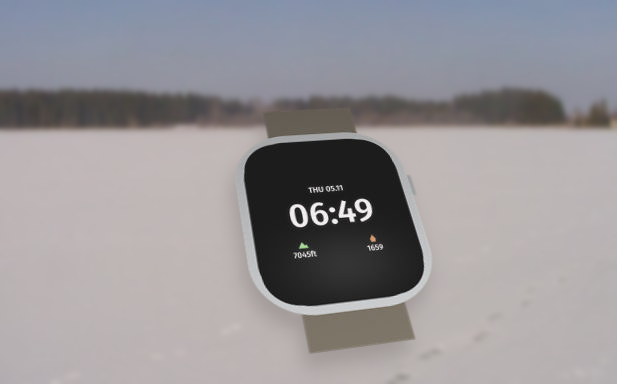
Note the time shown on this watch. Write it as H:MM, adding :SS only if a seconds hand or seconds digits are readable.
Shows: 6:49
